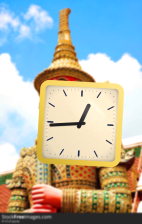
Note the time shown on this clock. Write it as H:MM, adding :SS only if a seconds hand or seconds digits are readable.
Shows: 12:44
